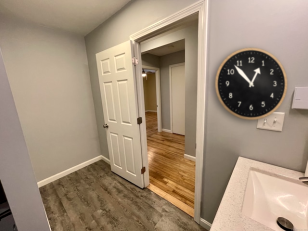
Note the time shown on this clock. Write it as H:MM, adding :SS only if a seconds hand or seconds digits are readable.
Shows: 12:53
